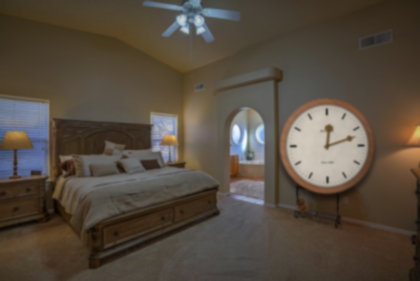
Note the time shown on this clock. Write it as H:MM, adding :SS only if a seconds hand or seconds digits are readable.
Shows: 12:12
